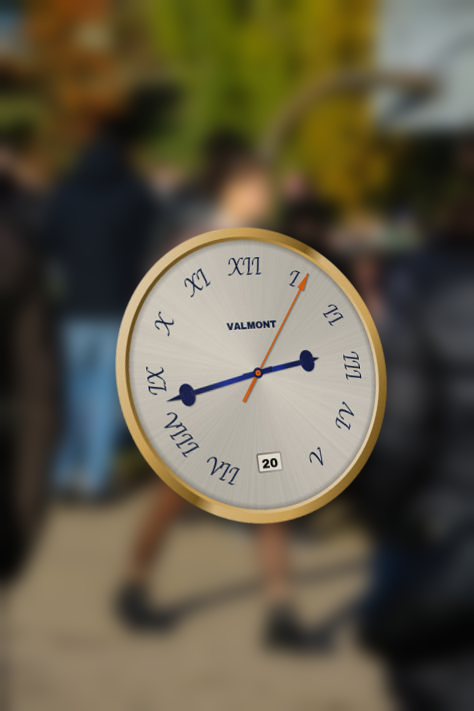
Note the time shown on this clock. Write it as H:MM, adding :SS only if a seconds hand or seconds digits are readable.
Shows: 2:43:06
